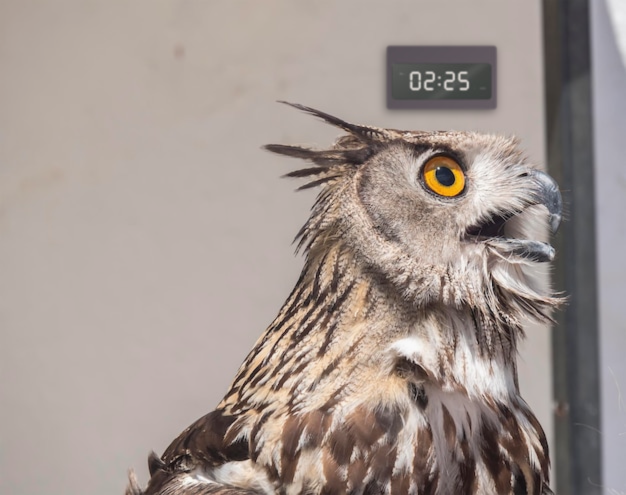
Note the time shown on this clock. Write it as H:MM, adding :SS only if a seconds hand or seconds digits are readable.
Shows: 2:25
